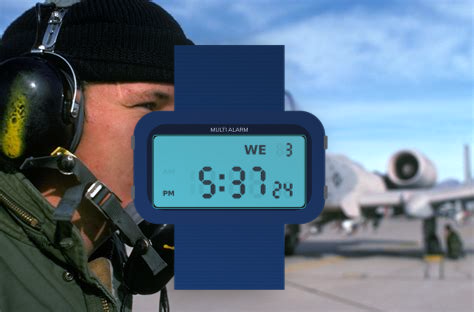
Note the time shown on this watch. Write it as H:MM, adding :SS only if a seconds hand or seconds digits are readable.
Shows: 5:37:24
